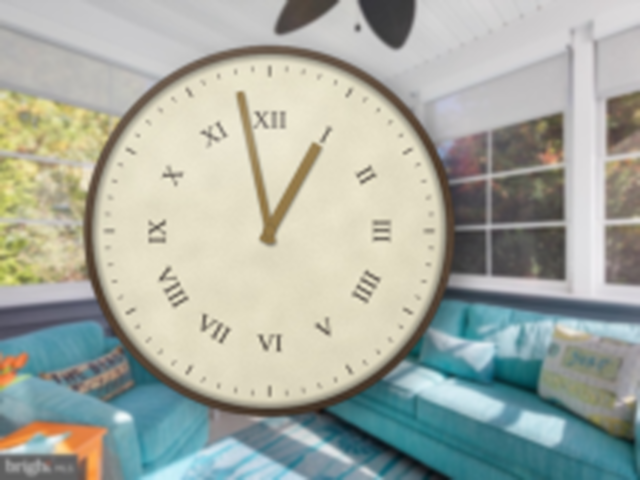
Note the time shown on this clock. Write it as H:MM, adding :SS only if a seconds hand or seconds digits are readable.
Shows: 12:58
